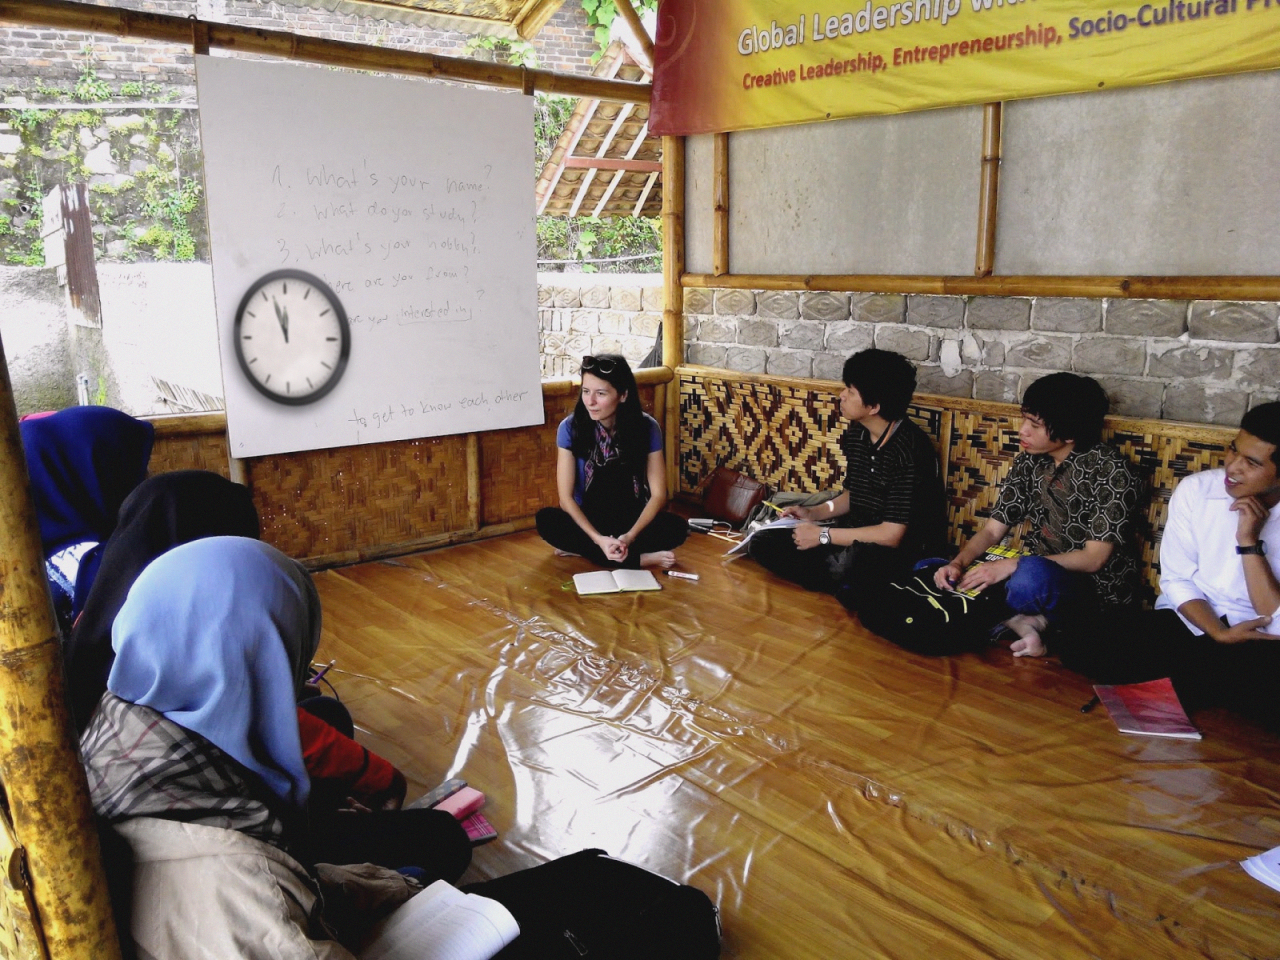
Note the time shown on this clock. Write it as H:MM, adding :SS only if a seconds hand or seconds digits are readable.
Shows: 11:57
